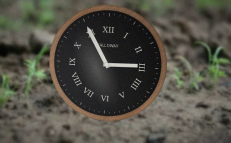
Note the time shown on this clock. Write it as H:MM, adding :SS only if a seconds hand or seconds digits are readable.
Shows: 2:55
